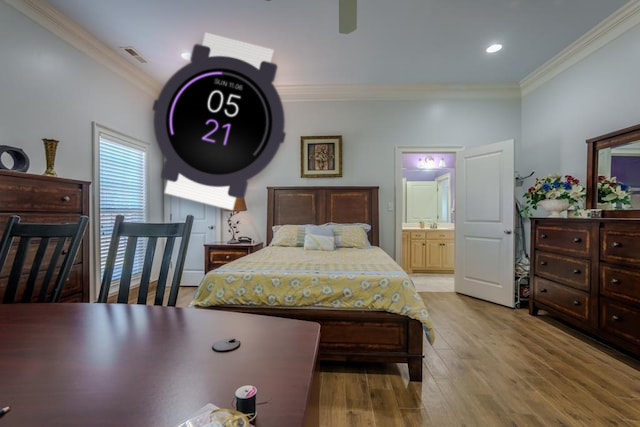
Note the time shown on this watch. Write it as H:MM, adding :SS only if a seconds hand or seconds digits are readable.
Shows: 5:21
